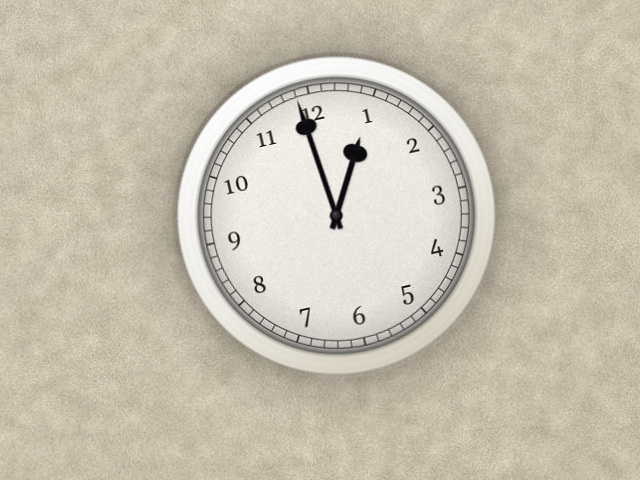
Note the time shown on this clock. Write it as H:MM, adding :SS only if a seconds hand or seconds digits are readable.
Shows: 12:59
